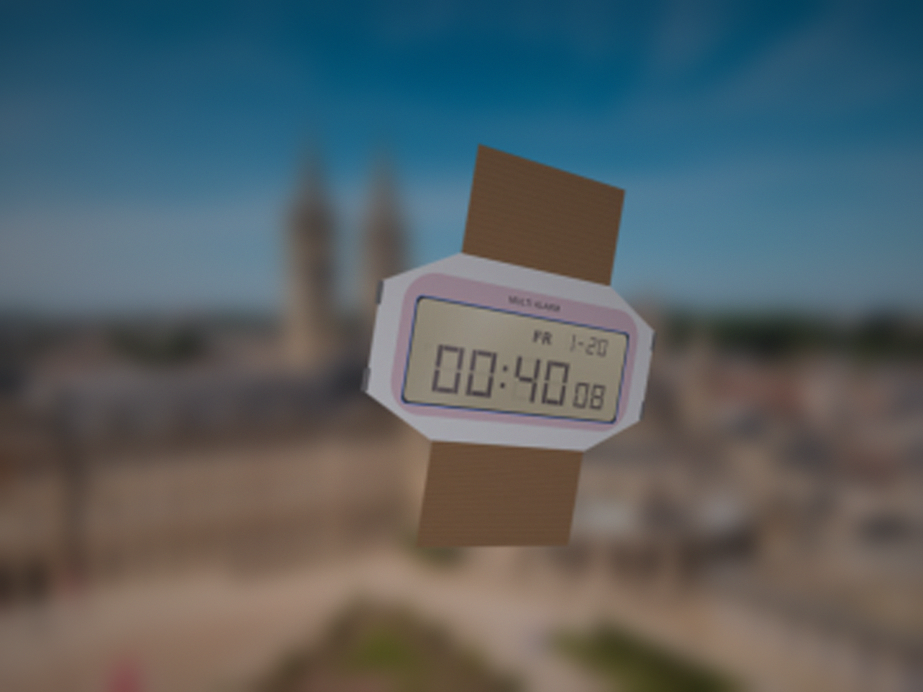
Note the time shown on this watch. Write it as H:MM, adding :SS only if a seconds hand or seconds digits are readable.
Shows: 0:40:08
